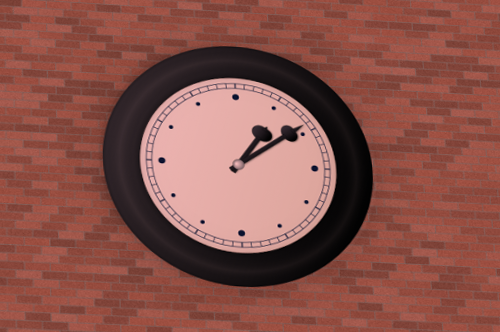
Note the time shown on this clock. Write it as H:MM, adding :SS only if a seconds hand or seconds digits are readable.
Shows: 1:09
